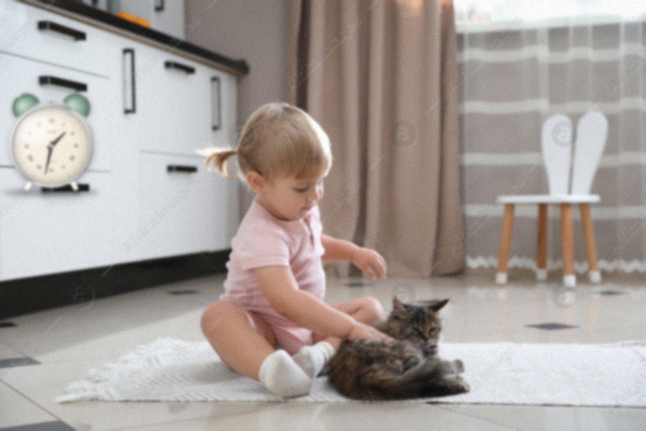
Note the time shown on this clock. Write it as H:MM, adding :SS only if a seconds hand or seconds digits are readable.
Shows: 1:32
